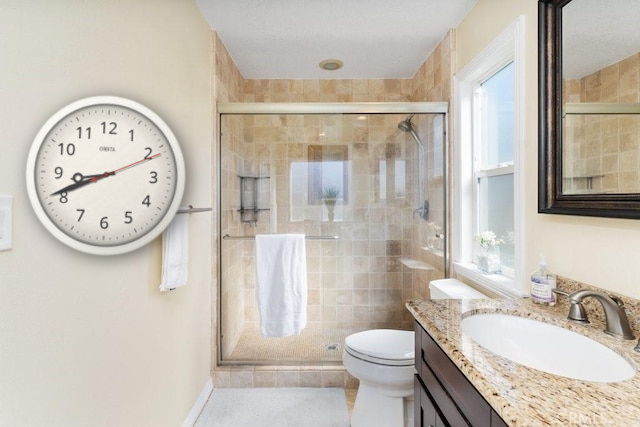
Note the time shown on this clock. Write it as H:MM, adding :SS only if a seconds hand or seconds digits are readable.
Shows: 8:41:11
